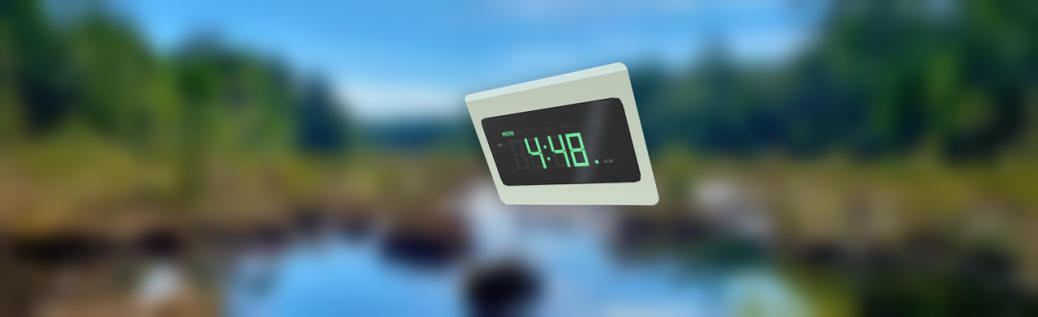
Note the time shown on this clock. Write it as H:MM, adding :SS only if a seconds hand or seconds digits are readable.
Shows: 4:48
